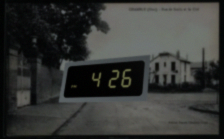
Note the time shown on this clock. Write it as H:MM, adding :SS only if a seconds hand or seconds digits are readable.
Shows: 4:26
